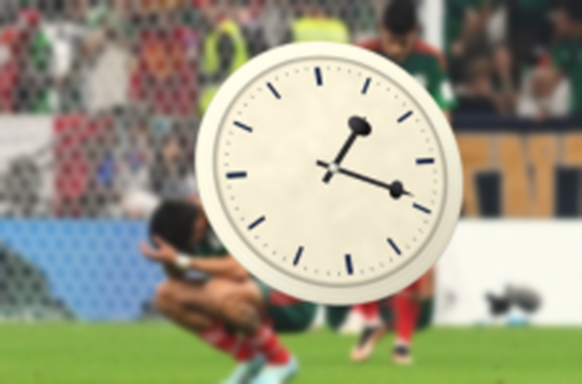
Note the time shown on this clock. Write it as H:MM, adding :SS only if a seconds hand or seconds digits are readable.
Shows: 1:19
